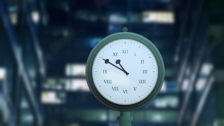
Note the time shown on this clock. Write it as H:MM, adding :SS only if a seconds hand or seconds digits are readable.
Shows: 10:50
